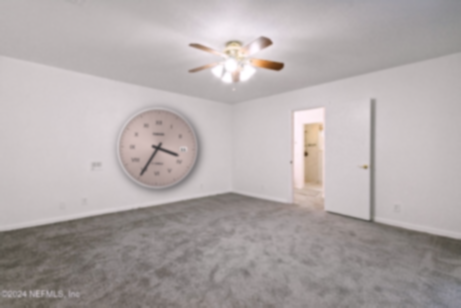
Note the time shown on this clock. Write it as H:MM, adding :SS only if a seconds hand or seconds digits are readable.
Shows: 3:35
